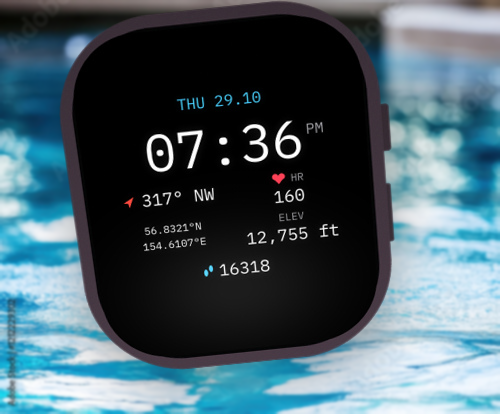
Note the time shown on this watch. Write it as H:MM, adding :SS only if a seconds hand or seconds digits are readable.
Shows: 7:36
